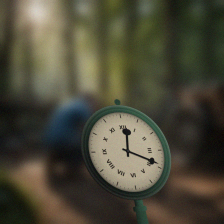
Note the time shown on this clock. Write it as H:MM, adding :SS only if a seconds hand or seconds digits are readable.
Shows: 12:19
